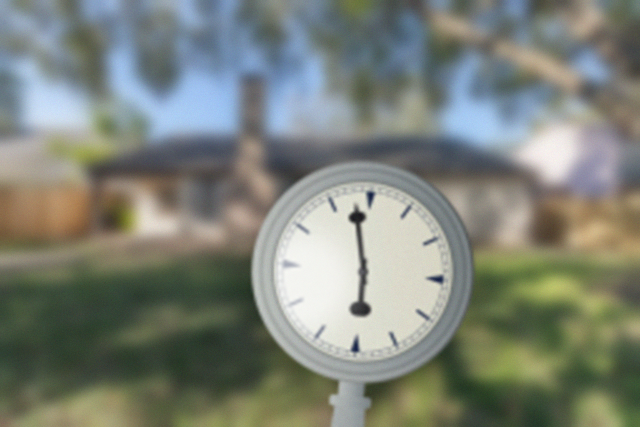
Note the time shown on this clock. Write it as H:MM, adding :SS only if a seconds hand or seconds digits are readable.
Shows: 5:58
